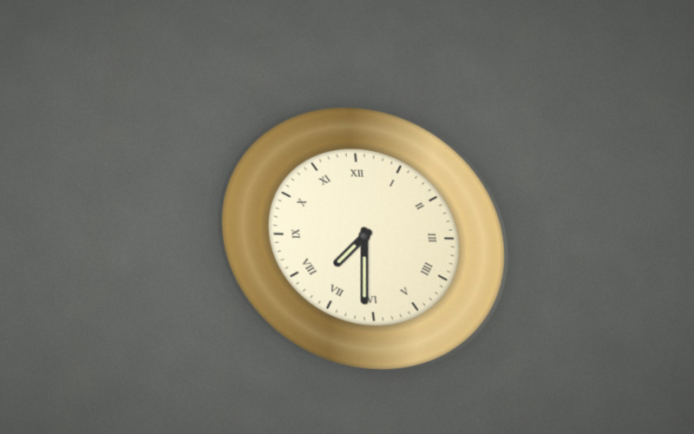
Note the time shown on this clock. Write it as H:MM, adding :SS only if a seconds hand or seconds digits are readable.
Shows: 7:31
